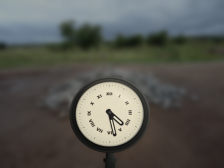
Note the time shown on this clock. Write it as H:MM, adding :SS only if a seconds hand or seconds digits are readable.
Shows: 4:28
